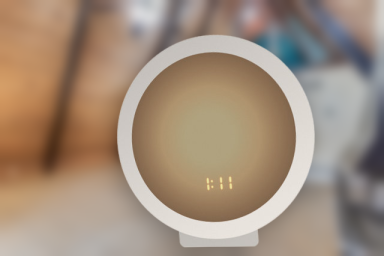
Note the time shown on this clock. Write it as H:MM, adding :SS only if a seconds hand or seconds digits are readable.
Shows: 1:11
